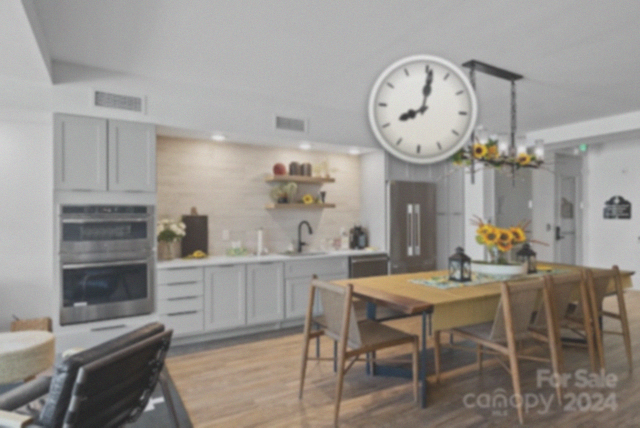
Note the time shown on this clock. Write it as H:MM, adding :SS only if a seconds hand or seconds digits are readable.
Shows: 8:01
